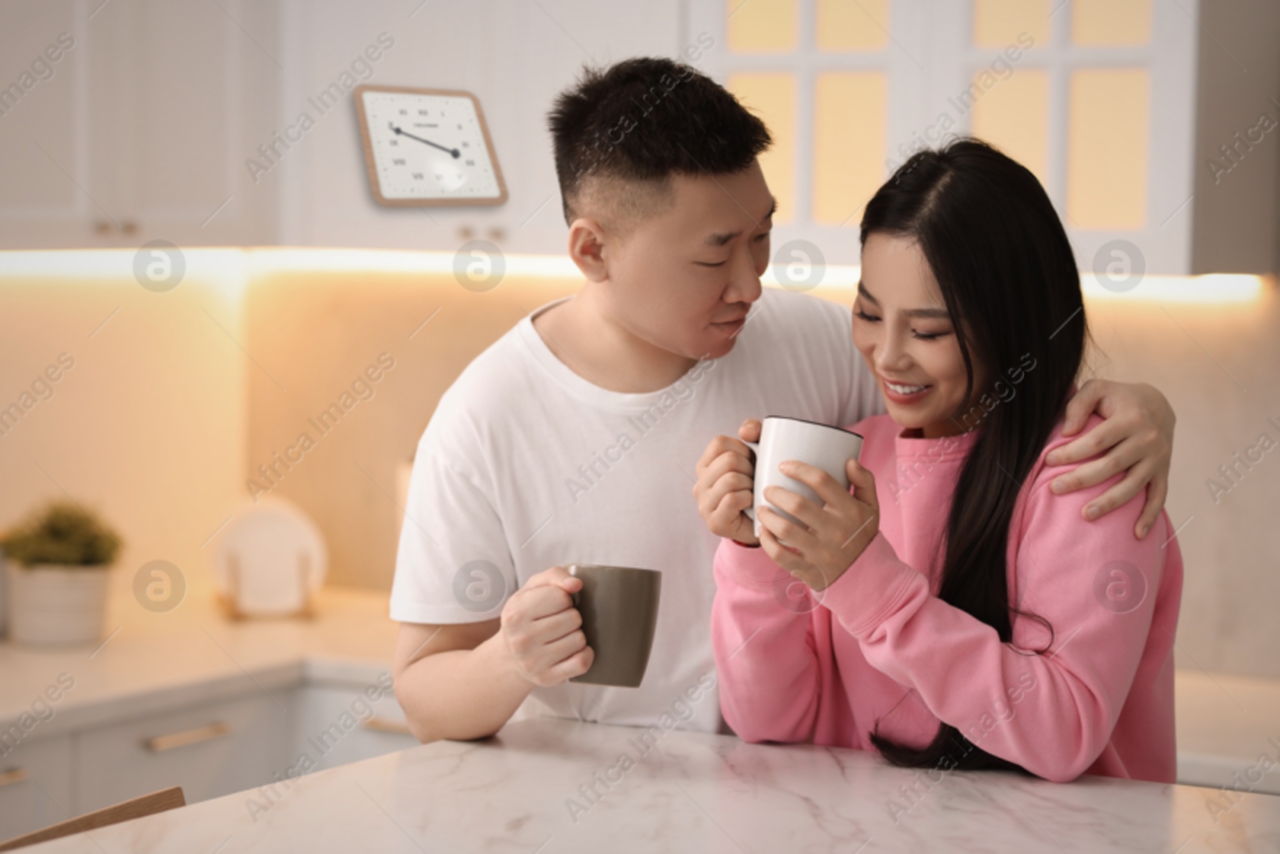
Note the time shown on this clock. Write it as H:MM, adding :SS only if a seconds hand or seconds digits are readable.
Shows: 3:49
